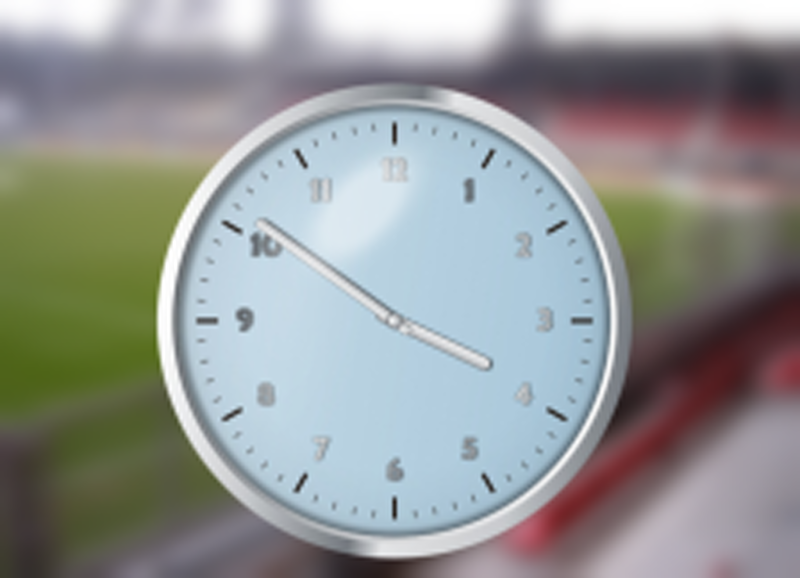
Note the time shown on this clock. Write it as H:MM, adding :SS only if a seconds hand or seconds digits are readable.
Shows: 3:51
